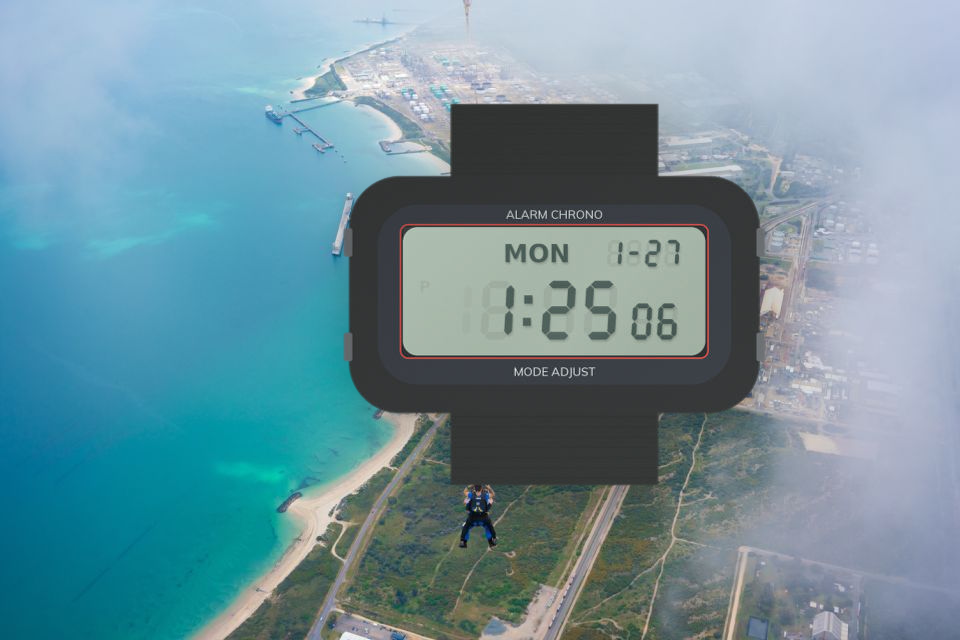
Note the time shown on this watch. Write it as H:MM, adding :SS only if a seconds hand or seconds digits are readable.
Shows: 1:25:06
